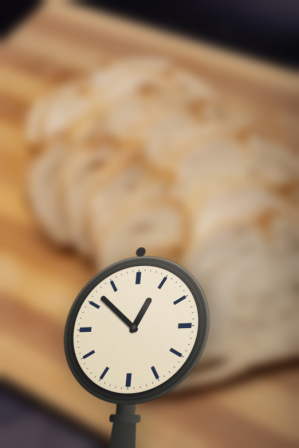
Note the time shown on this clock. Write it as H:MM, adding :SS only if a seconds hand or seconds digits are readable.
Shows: 12:52
